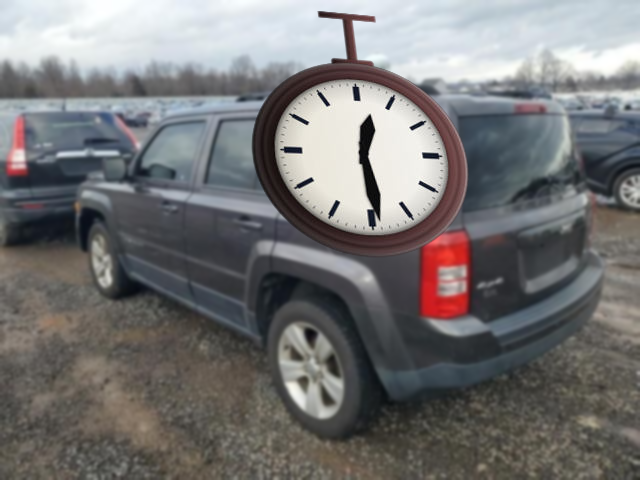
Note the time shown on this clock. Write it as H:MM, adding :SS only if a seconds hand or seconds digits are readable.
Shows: 12:29
